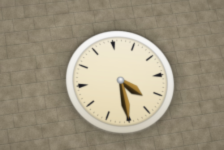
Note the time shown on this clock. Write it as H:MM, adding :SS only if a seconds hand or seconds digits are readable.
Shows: 4:30
